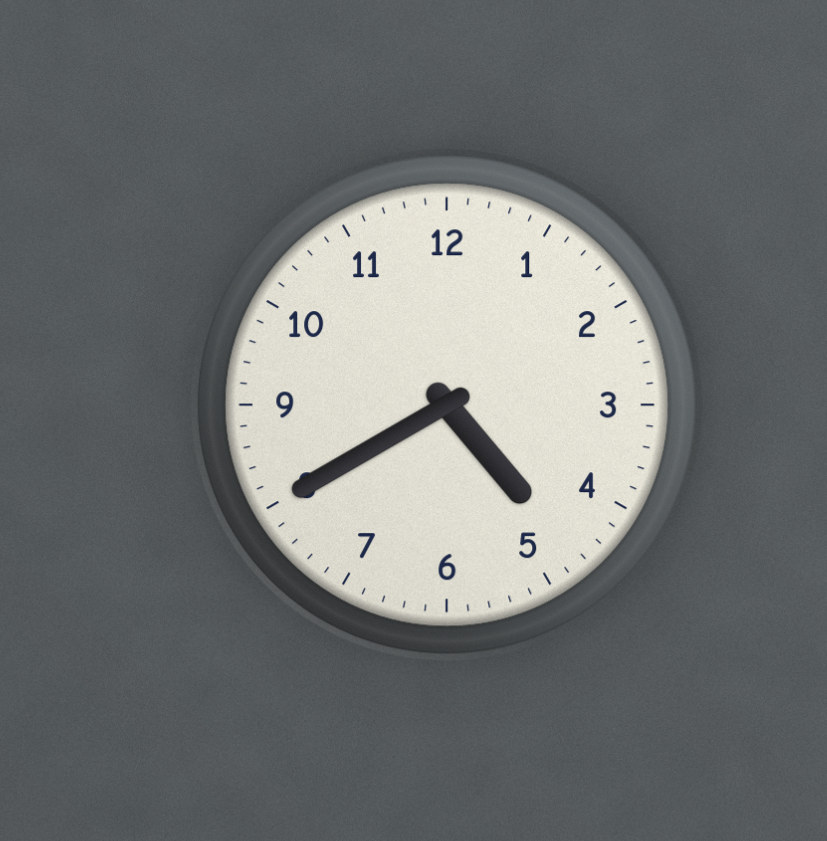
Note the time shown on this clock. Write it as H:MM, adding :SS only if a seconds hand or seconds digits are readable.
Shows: 4:40
